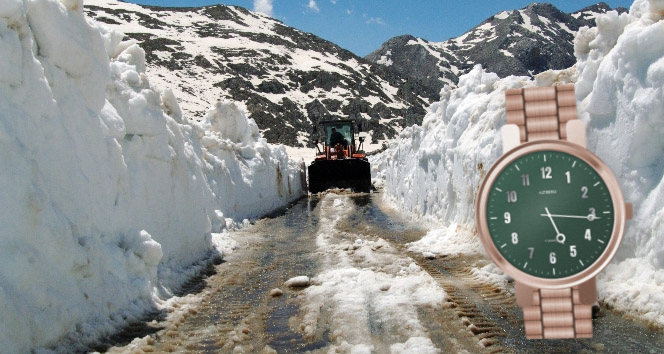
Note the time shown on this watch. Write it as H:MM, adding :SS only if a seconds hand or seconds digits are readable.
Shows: 5:16
